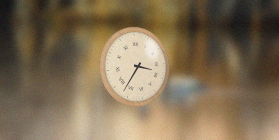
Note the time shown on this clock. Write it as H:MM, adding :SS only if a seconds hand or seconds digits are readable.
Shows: 3:37
